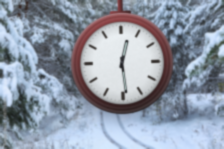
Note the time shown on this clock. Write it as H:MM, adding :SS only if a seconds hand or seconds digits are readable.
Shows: 12:29
